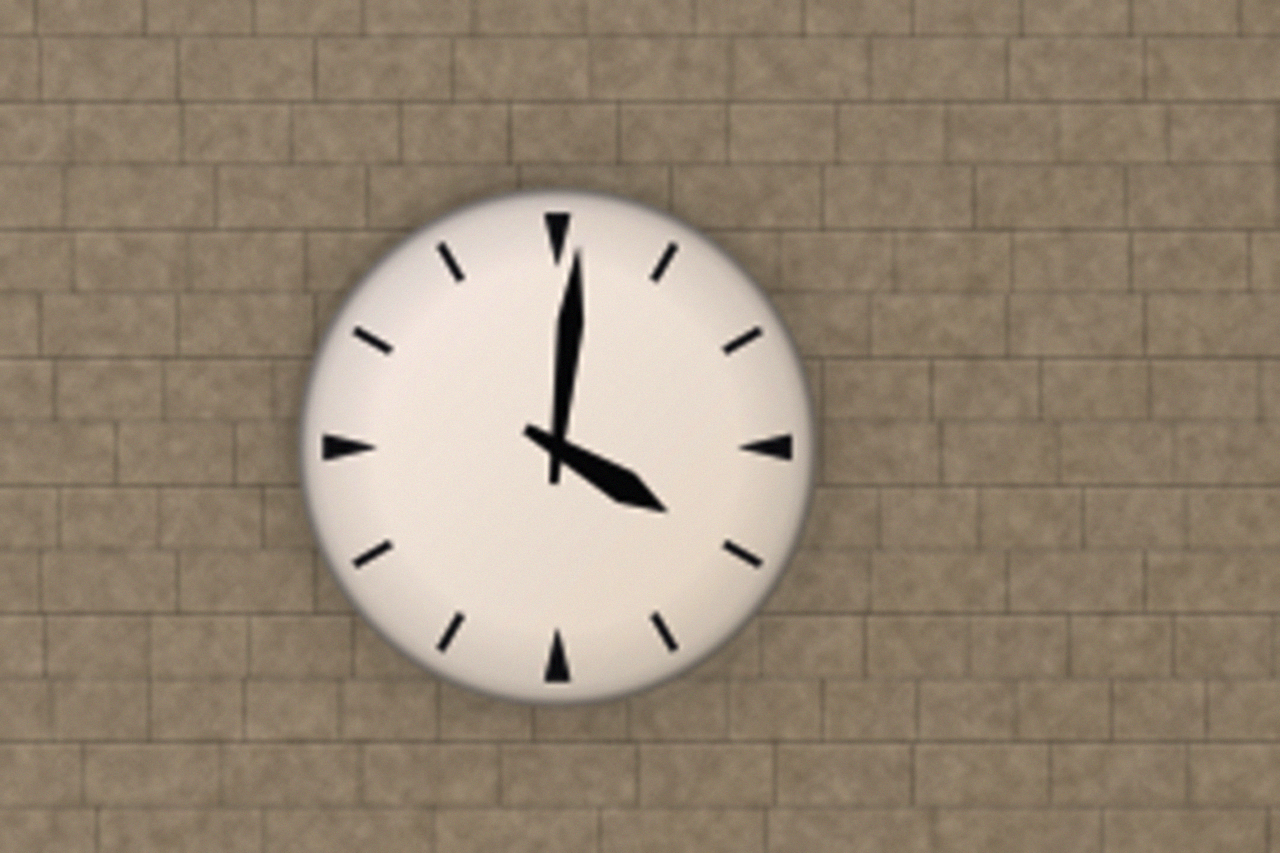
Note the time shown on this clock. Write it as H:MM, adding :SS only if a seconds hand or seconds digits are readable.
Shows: 4:01
